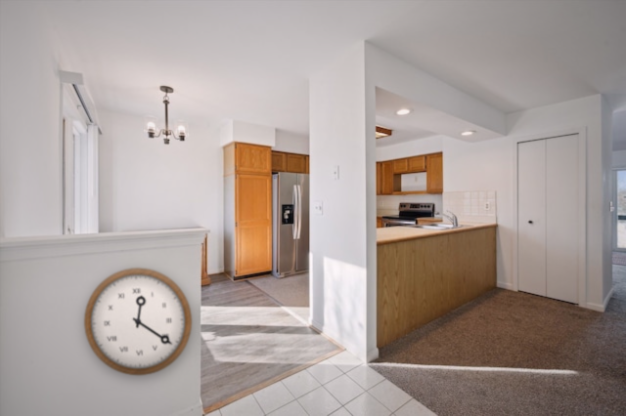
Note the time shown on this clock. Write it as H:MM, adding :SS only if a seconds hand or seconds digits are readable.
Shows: 12:21
